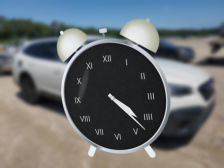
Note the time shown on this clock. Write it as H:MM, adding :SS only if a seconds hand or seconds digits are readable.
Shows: 4:23
